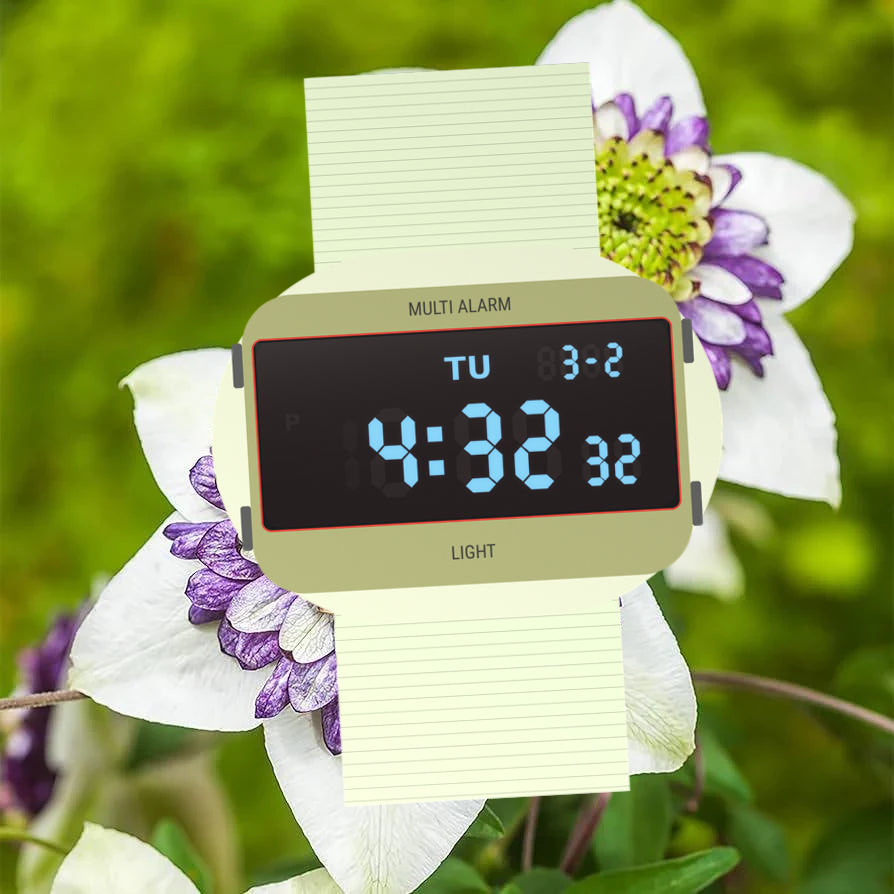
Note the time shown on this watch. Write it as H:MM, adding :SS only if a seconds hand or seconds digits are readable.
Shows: 4:32:32
